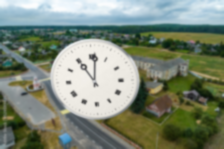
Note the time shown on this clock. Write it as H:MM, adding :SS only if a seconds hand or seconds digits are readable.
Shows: 11:01
